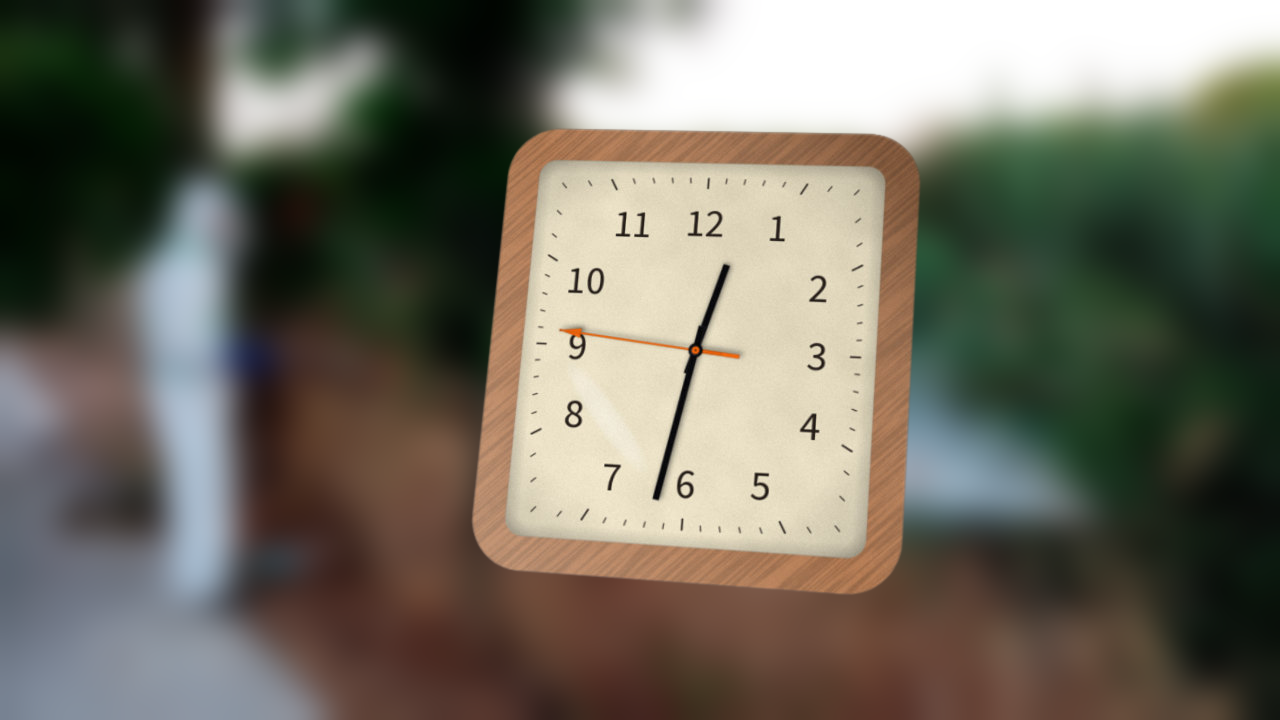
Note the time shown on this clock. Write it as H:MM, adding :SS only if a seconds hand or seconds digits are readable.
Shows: 12:31:46
